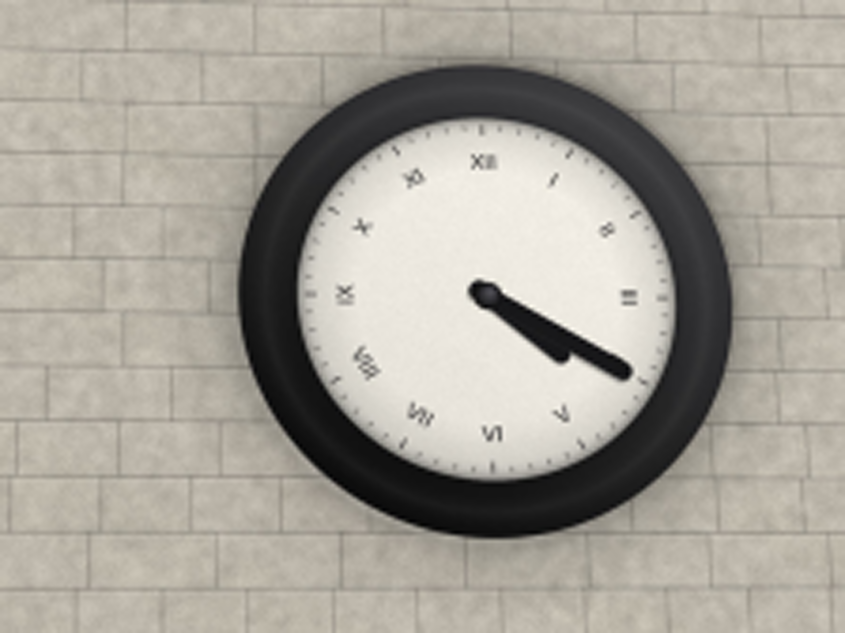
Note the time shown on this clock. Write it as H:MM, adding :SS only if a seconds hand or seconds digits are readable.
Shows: 4:20
